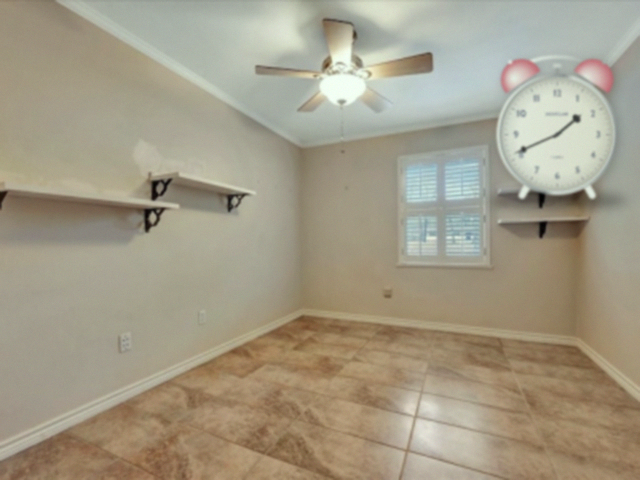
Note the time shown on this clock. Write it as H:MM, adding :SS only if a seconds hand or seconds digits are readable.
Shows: 1:41
